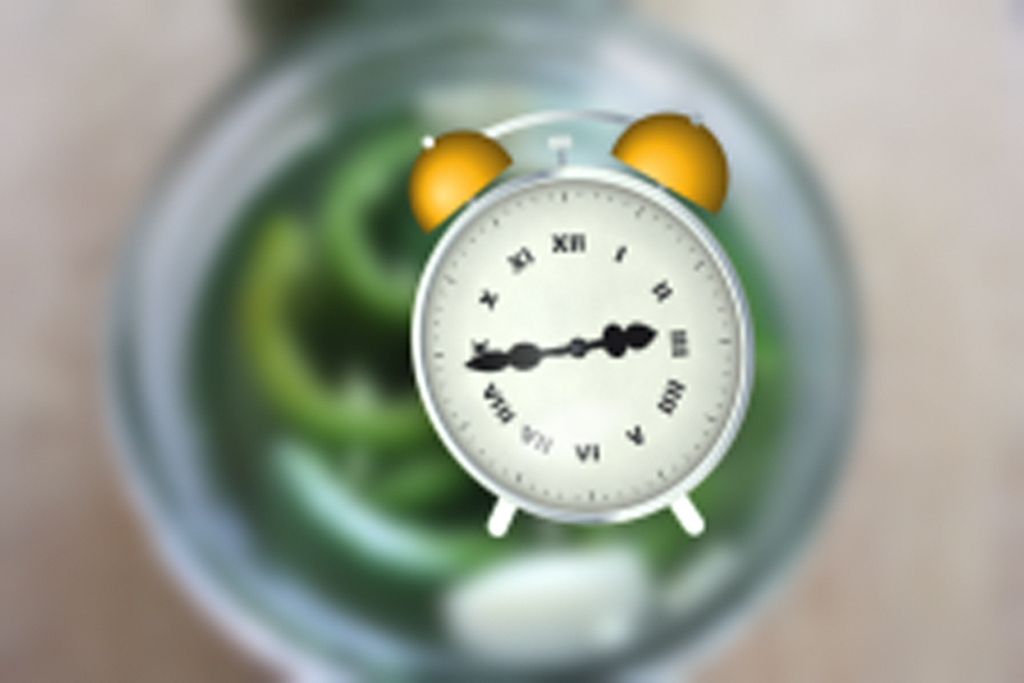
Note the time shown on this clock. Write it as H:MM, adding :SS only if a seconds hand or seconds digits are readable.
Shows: 2:44
